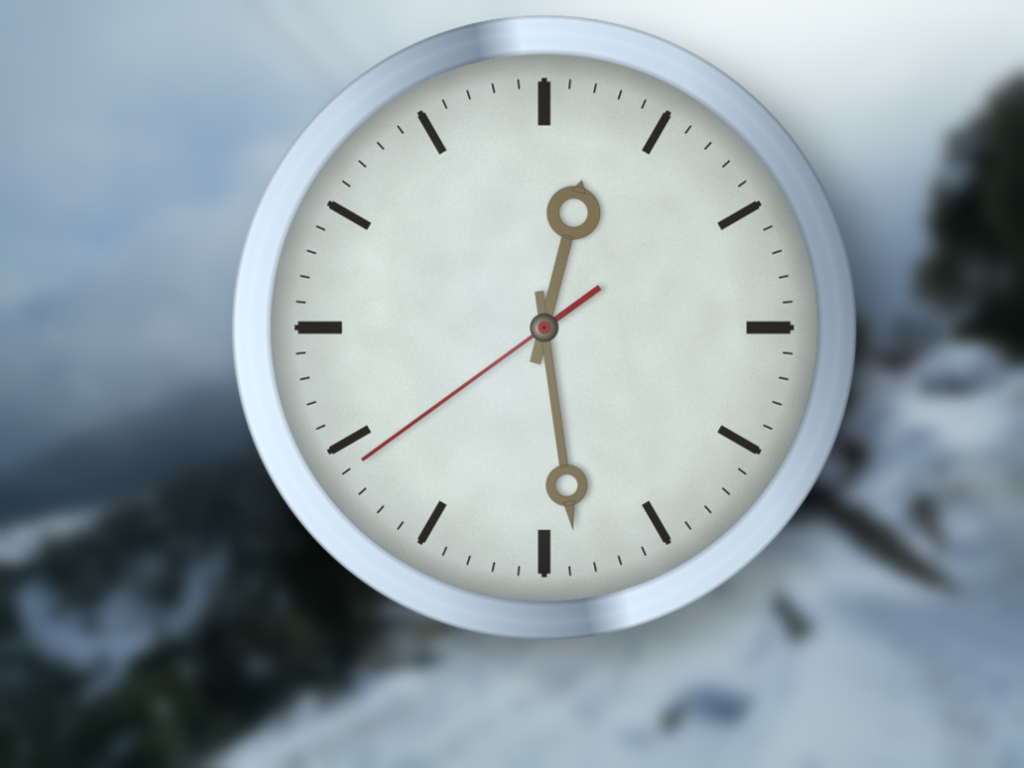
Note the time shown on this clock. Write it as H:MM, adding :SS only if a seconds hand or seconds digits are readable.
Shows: 12:28:39
